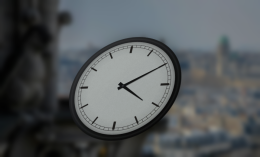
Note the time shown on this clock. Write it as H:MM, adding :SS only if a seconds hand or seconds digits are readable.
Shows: 4:10
